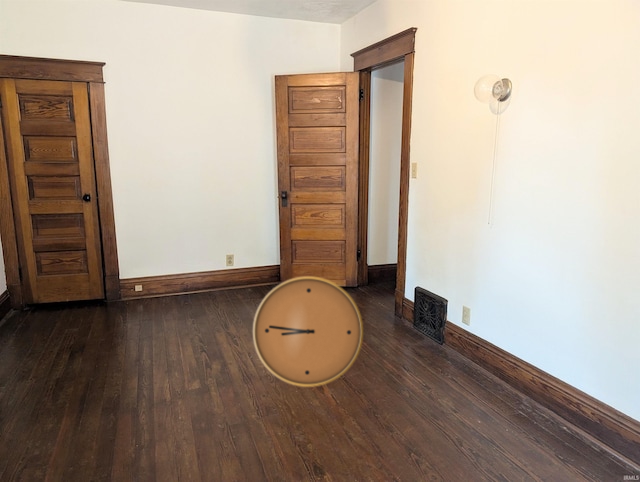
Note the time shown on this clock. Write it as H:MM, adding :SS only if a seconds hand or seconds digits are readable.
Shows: 8:46
